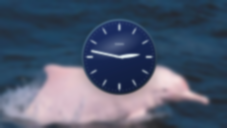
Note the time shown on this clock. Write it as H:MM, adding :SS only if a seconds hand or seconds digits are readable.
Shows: 2:47
